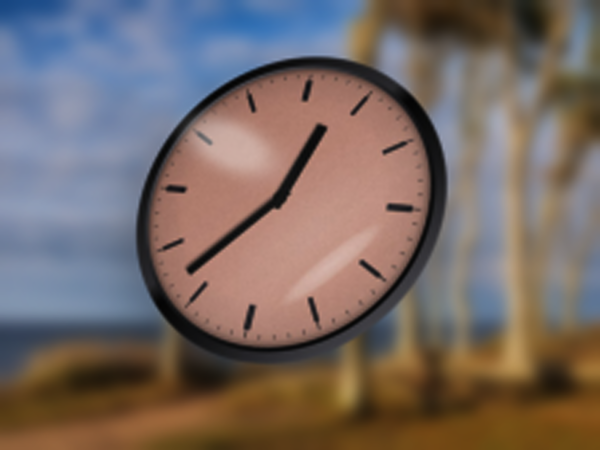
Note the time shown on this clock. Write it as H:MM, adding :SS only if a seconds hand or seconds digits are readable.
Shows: 12:37
